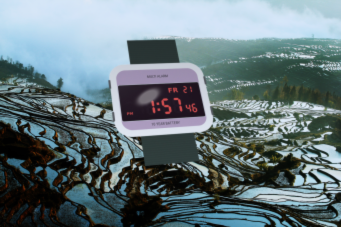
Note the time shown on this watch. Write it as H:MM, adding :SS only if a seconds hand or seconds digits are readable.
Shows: 1:57:46
